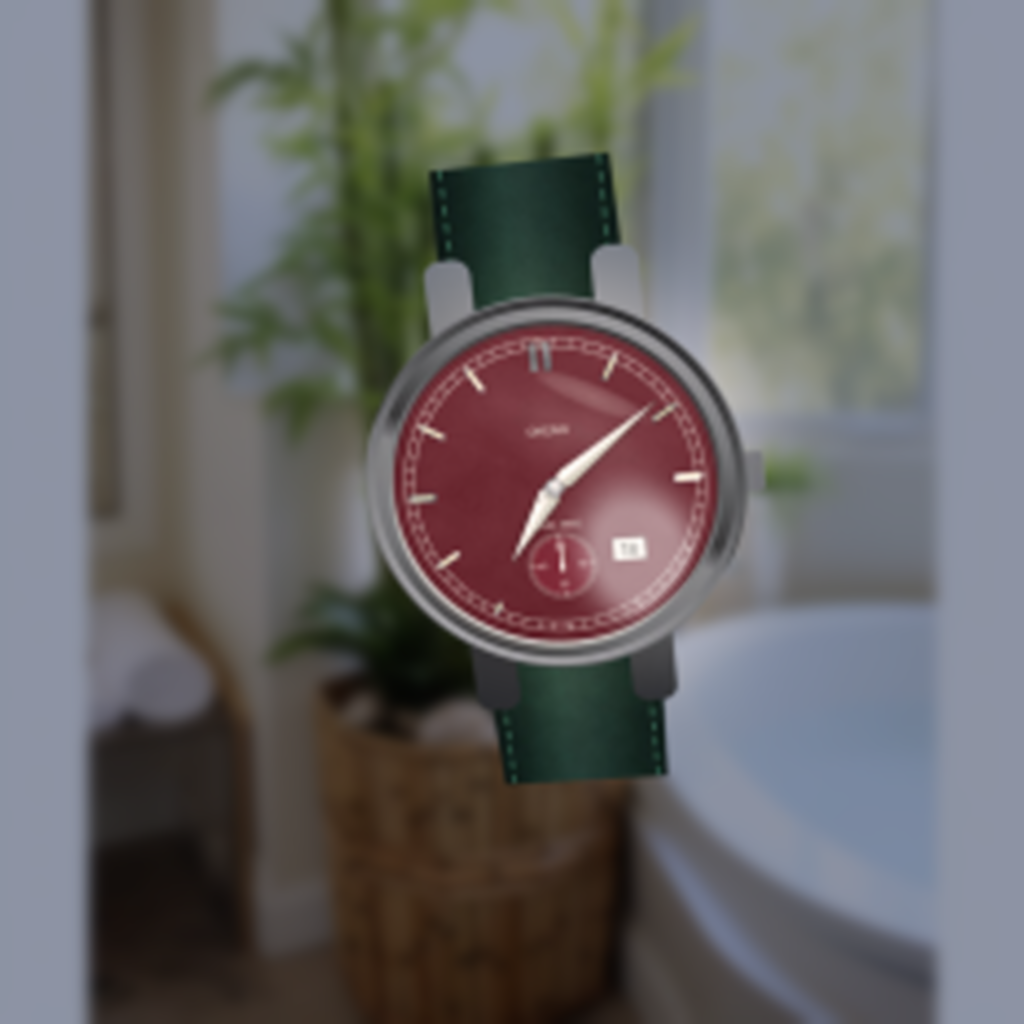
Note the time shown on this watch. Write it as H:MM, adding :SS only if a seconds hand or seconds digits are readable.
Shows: 7:09
